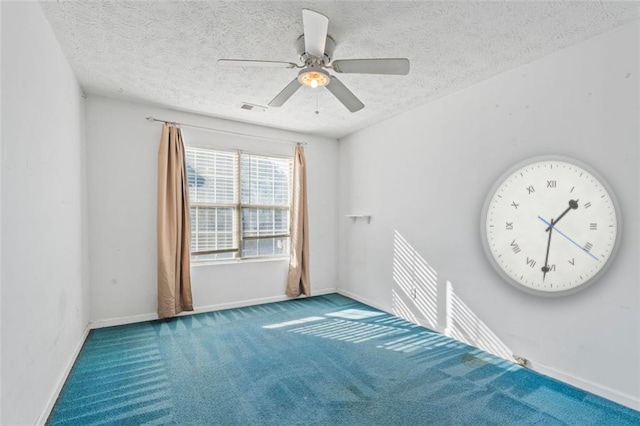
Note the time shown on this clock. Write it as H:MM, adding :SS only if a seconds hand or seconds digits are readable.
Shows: 1:31:21
